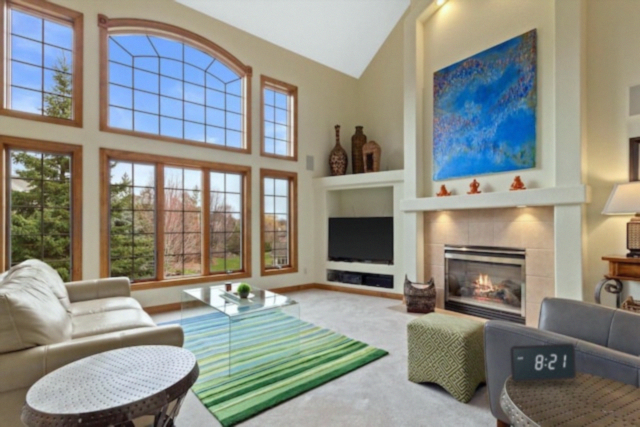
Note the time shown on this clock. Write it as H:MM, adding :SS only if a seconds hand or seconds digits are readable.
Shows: 8:21
